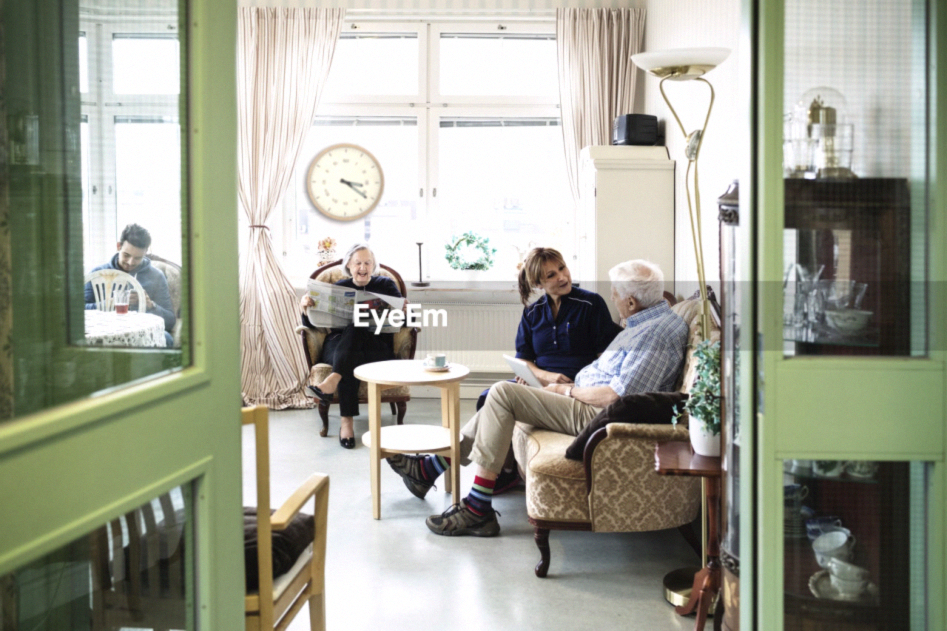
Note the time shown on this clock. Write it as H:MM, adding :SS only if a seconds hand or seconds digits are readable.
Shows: 3:21
